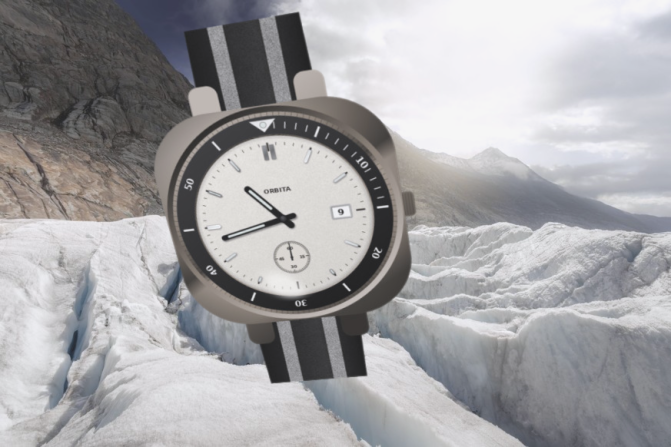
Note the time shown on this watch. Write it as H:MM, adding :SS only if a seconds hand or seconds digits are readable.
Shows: 10:43
